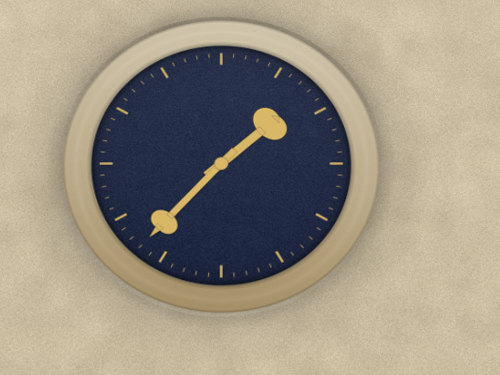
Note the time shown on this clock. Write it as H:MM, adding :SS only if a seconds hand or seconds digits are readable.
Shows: 1:37
